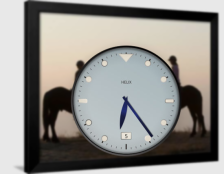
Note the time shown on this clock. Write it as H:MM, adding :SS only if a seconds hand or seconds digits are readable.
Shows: 6:24
